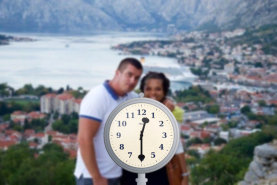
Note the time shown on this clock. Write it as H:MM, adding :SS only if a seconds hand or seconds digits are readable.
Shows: 12:30
